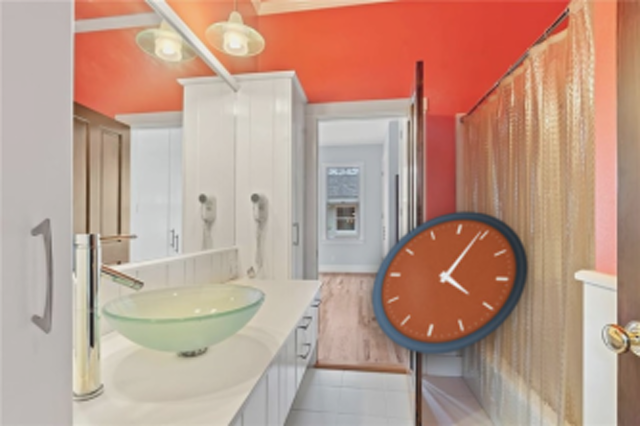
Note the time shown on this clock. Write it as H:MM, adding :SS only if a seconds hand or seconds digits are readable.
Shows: 4:04
